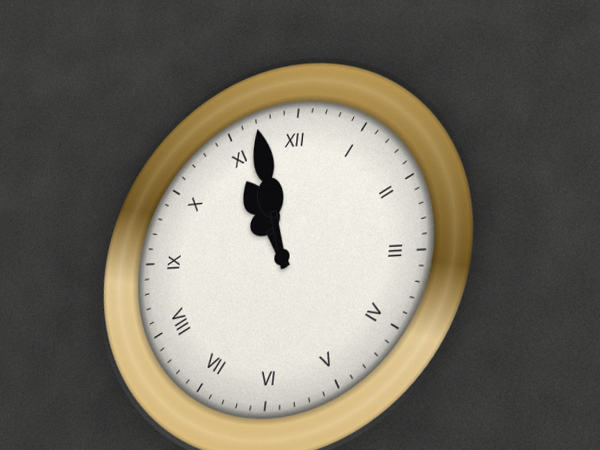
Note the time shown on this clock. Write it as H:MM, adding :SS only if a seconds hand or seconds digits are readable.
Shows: 10:57
